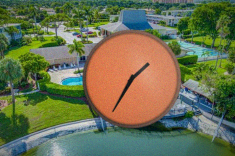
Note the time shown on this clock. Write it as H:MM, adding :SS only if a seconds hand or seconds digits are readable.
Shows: 1:35
